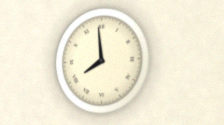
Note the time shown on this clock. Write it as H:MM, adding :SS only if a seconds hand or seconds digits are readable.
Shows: 7:59
